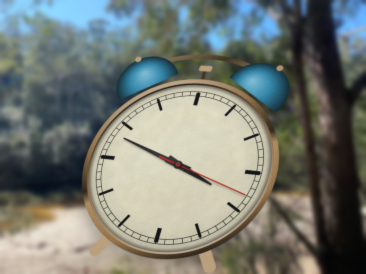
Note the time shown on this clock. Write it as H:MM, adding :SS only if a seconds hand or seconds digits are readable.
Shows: 3:48:18
